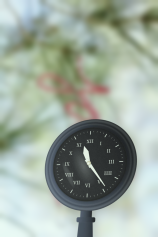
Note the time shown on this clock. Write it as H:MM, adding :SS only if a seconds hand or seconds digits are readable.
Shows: 11:24
